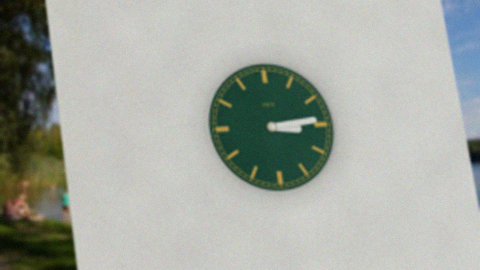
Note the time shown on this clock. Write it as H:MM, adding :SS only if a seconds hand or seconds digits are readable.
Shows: 3:14
